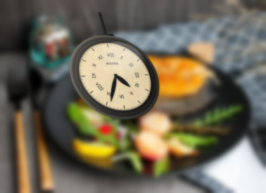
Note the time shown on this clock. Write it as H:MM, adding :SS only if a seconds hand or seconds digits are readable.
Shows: 4:34
